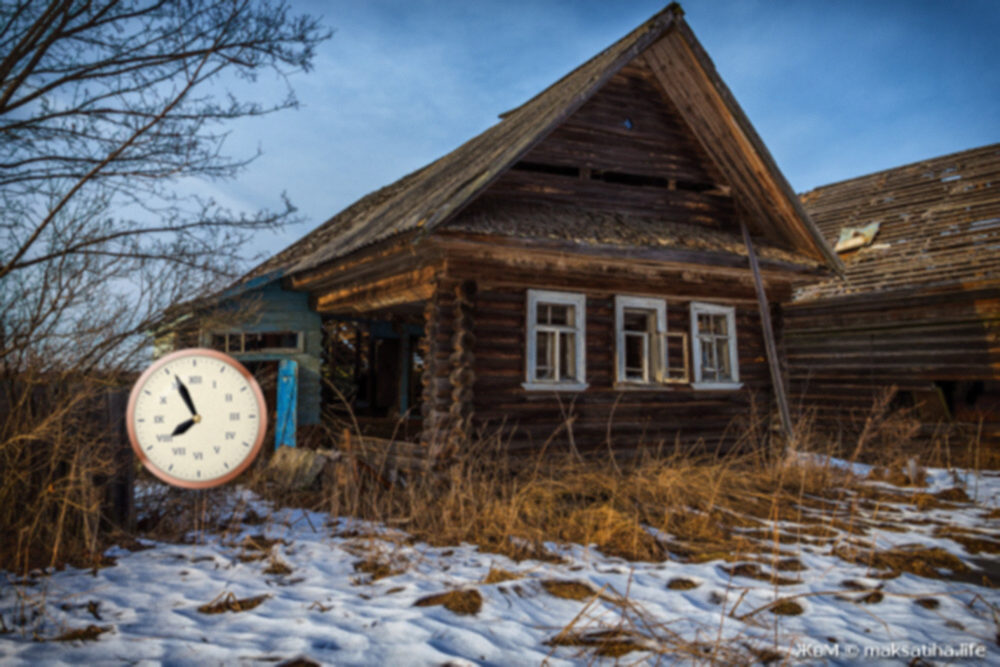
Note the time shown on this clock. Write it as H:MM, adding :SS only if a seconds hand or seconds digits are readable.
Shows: 7:56
